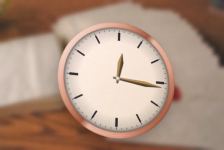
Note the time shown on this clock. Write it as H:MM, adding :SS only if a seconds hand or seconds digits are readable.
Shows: 12:16
